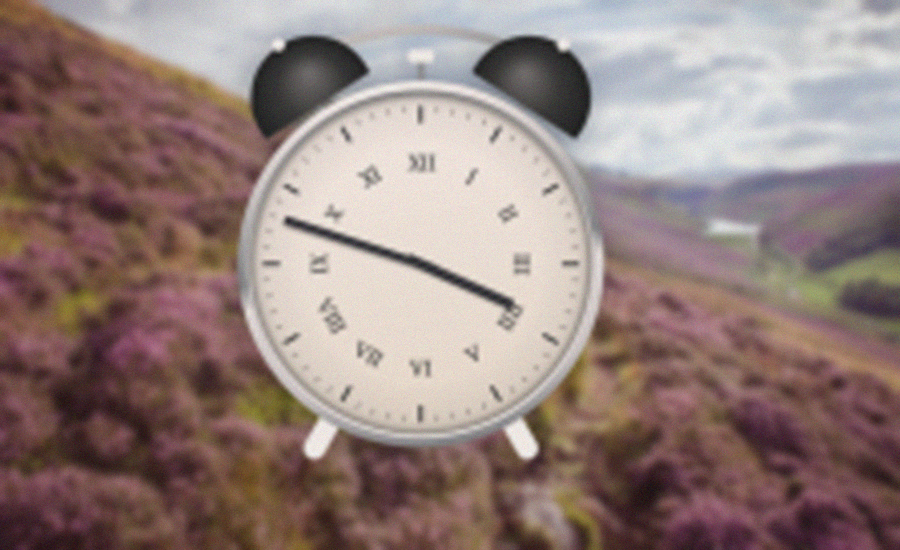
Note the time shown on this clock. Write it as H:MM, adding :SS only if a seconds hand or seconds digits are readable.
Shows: 3:48
